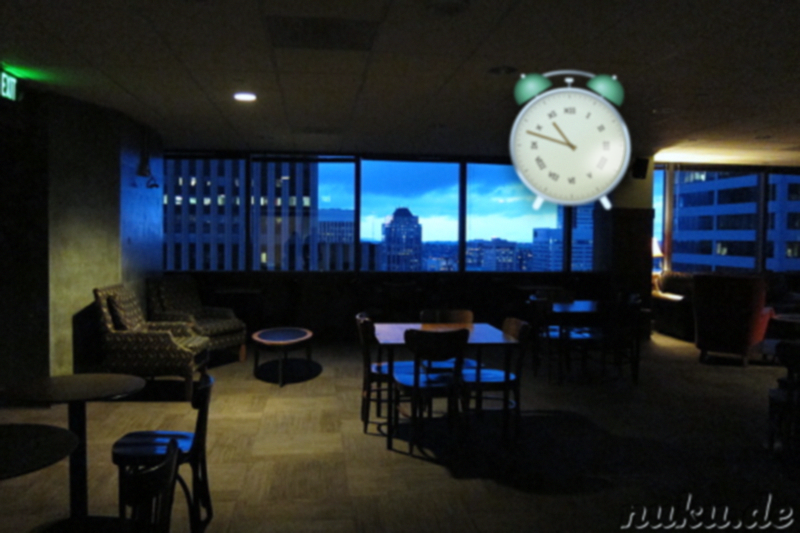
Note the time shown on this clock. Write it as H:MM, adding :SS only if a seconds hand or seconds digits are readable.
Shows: 10:48
